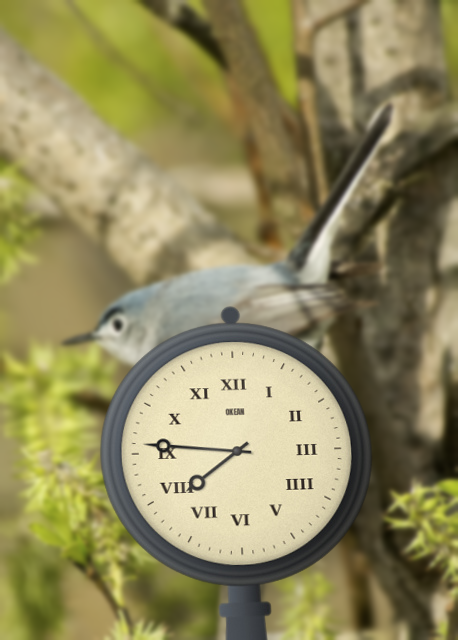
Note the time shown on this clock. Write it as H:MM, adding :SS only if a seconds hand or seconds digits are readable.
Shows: 7:46
